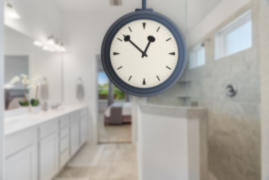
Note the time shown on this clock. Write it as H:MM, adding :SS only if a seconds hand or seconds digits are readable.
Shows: 12:52
